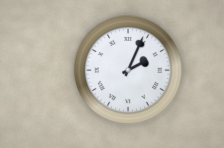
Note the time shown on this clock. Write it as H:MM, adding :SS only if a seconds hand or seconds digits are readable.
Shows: 2:04
